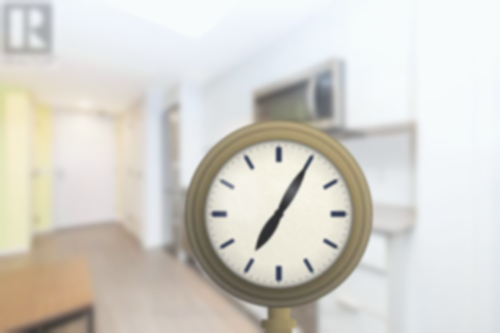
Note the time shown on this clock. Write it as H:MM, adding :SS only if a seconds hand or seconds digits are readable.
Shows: 7:05
